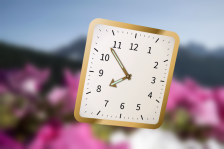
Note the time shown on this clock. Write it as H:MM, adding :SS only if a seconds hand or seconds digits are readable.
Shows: 7:53
